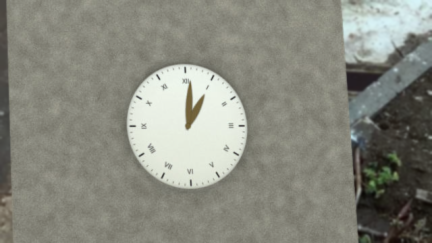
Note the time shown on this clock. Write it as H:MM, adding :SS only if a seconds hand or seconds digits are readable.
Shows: 1:01
